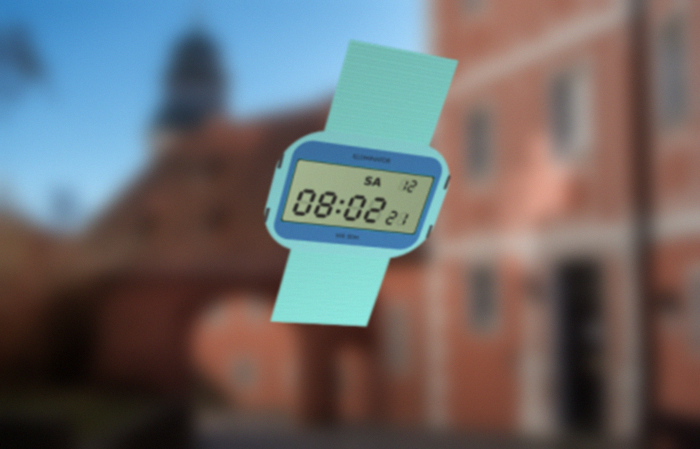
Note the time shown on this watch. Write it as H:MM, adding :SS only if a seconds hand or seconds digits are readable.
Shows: 8:02:21
